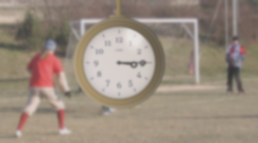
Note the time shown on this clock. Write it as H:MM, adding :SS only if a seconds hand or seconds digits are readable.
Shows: 3:15
